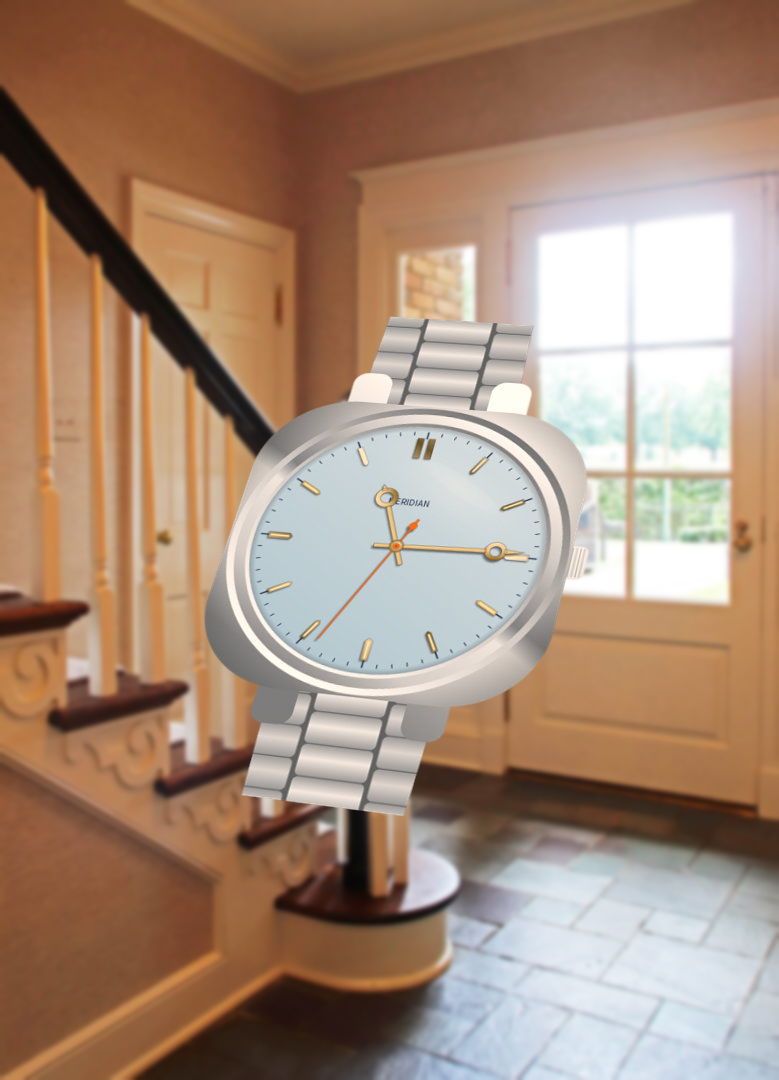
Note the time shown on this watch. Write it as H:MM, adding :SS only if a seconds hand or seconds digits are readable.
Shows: 11:14:34
